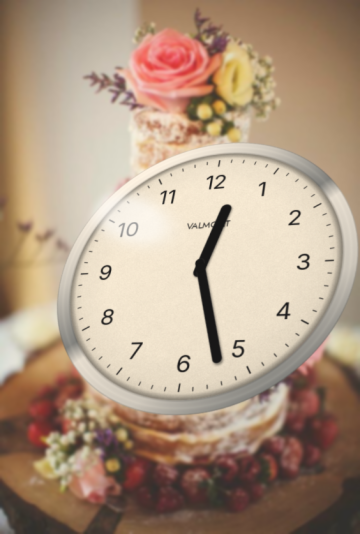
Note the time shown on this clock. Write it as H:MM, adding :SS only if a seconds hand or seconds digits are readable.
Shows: 12:27
